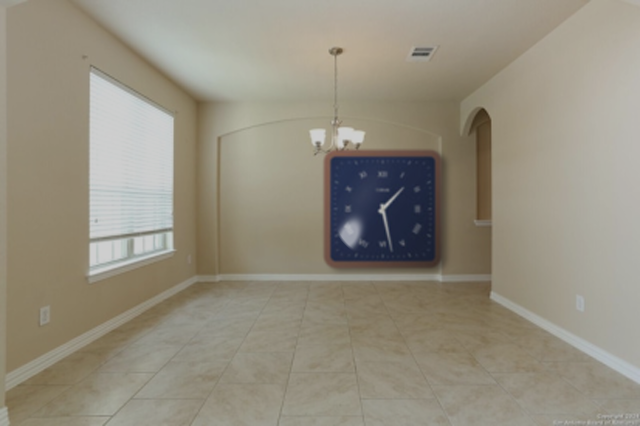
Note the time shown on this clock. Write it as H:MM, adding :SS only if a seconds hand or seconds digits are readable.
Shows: 1:28
